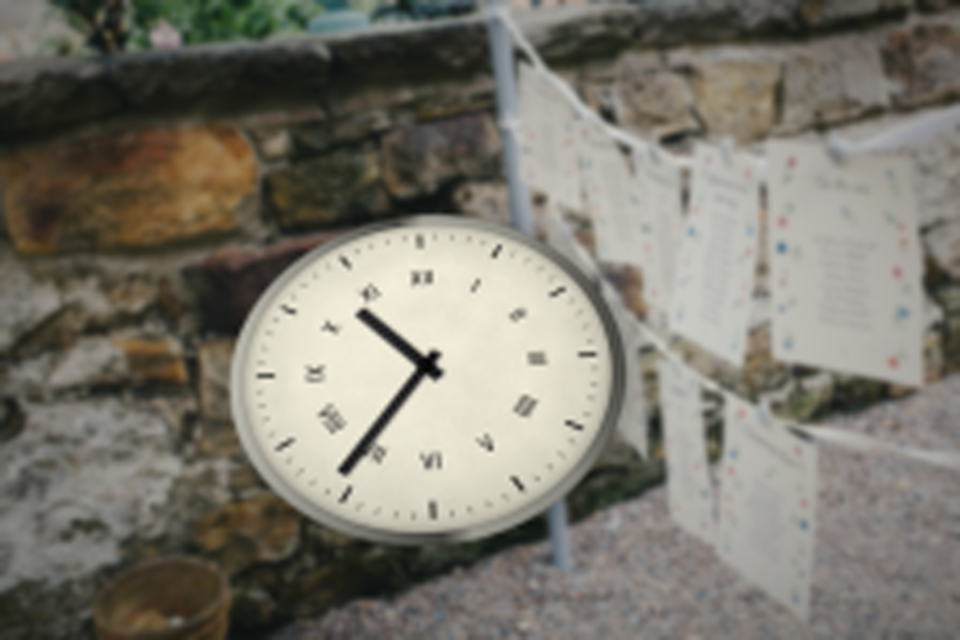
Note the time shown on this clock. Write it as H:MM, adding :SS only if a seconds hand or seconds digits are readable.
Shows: 10:36
